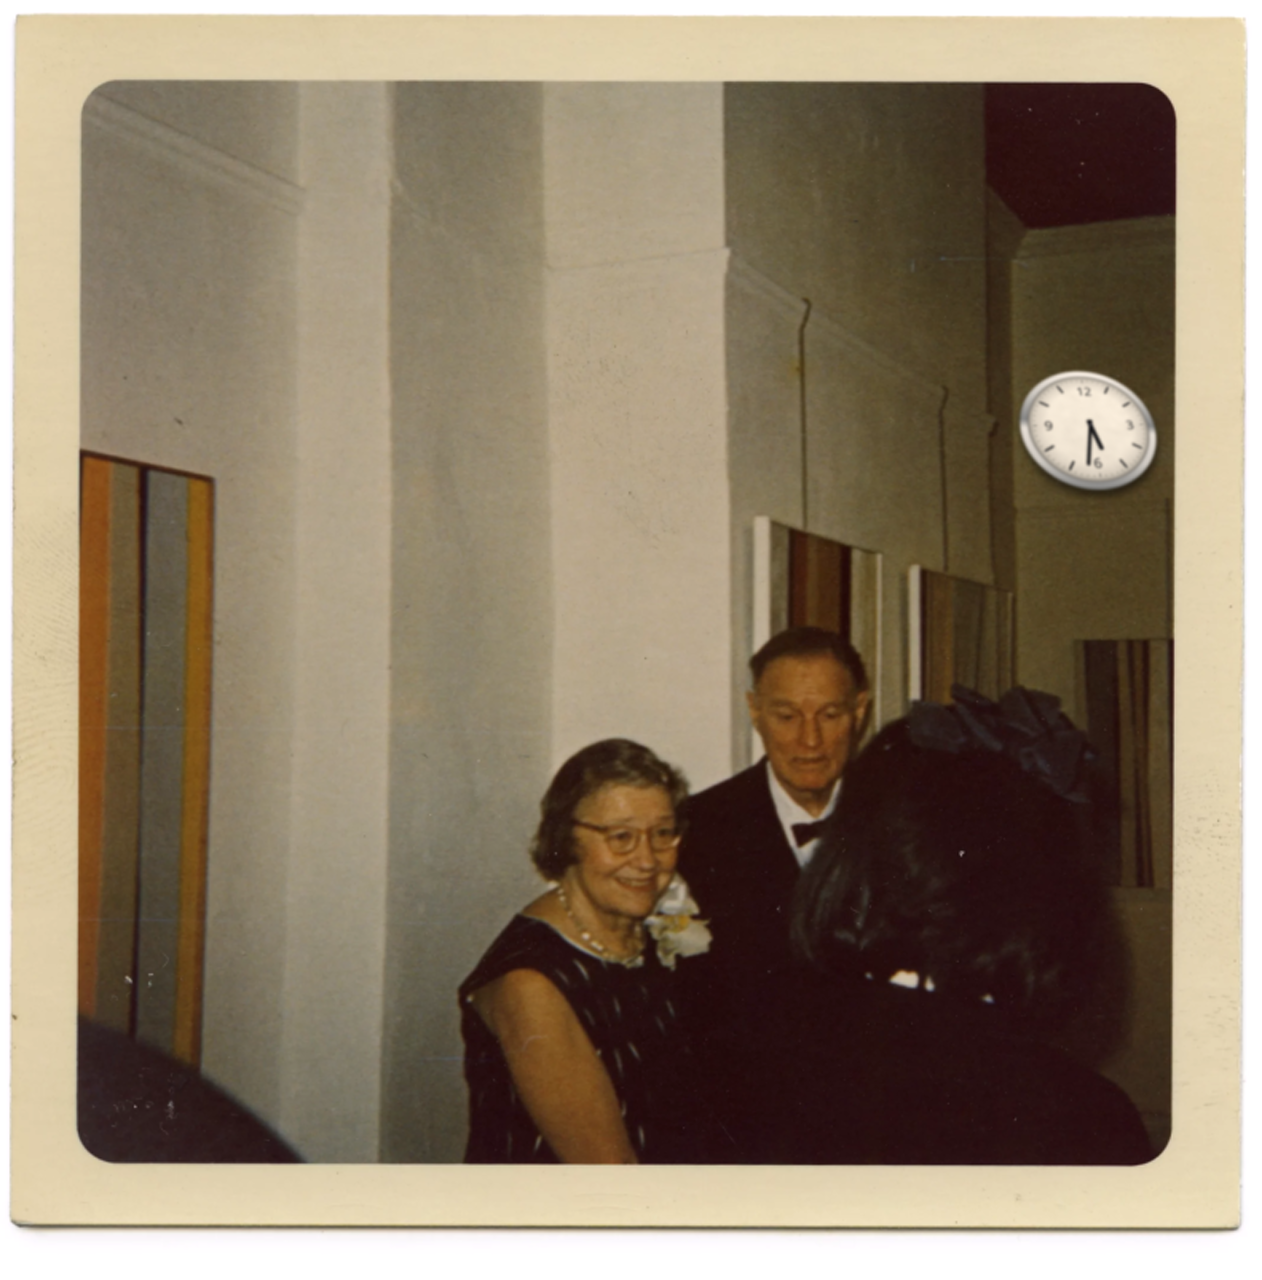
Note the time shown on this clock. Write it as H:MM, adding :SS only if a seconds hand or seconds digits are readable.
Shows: 5:32
